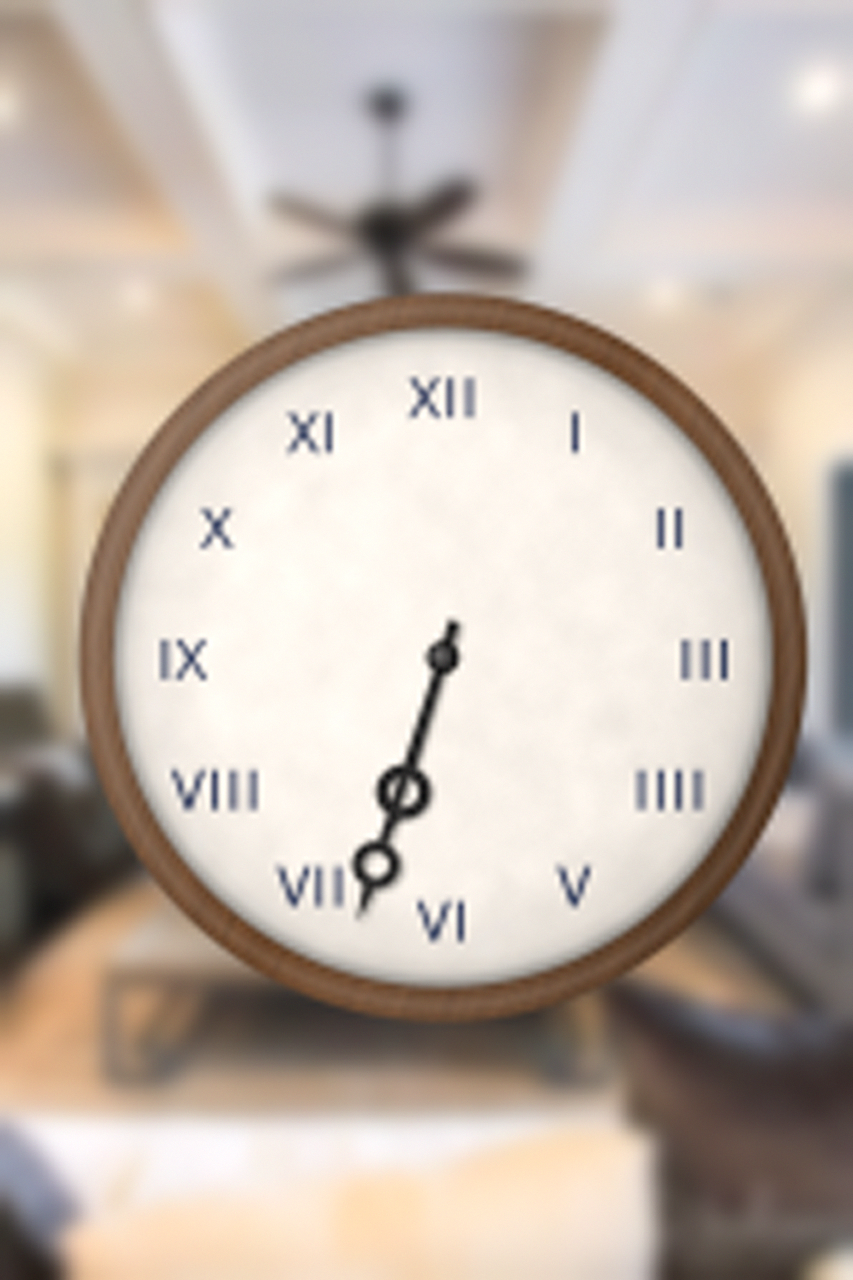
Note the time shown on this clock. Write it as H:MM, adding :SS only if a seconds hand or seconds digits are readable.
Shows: 6:33
